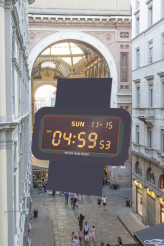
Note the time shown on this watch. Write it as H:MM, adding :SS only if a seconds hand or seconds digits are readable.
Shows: 4:59:53
